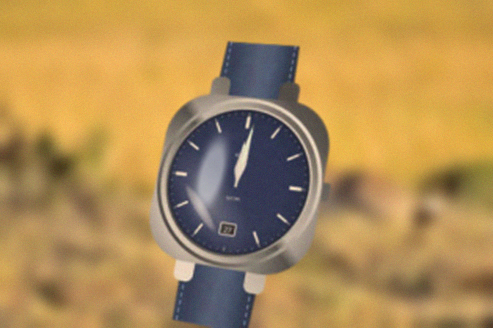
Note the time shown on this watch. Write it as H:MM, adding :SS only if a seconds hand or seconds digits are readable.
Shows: 12:01
